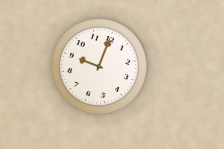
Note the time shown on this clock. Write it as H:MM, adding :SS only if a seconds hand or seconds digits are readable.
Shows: 9:00
